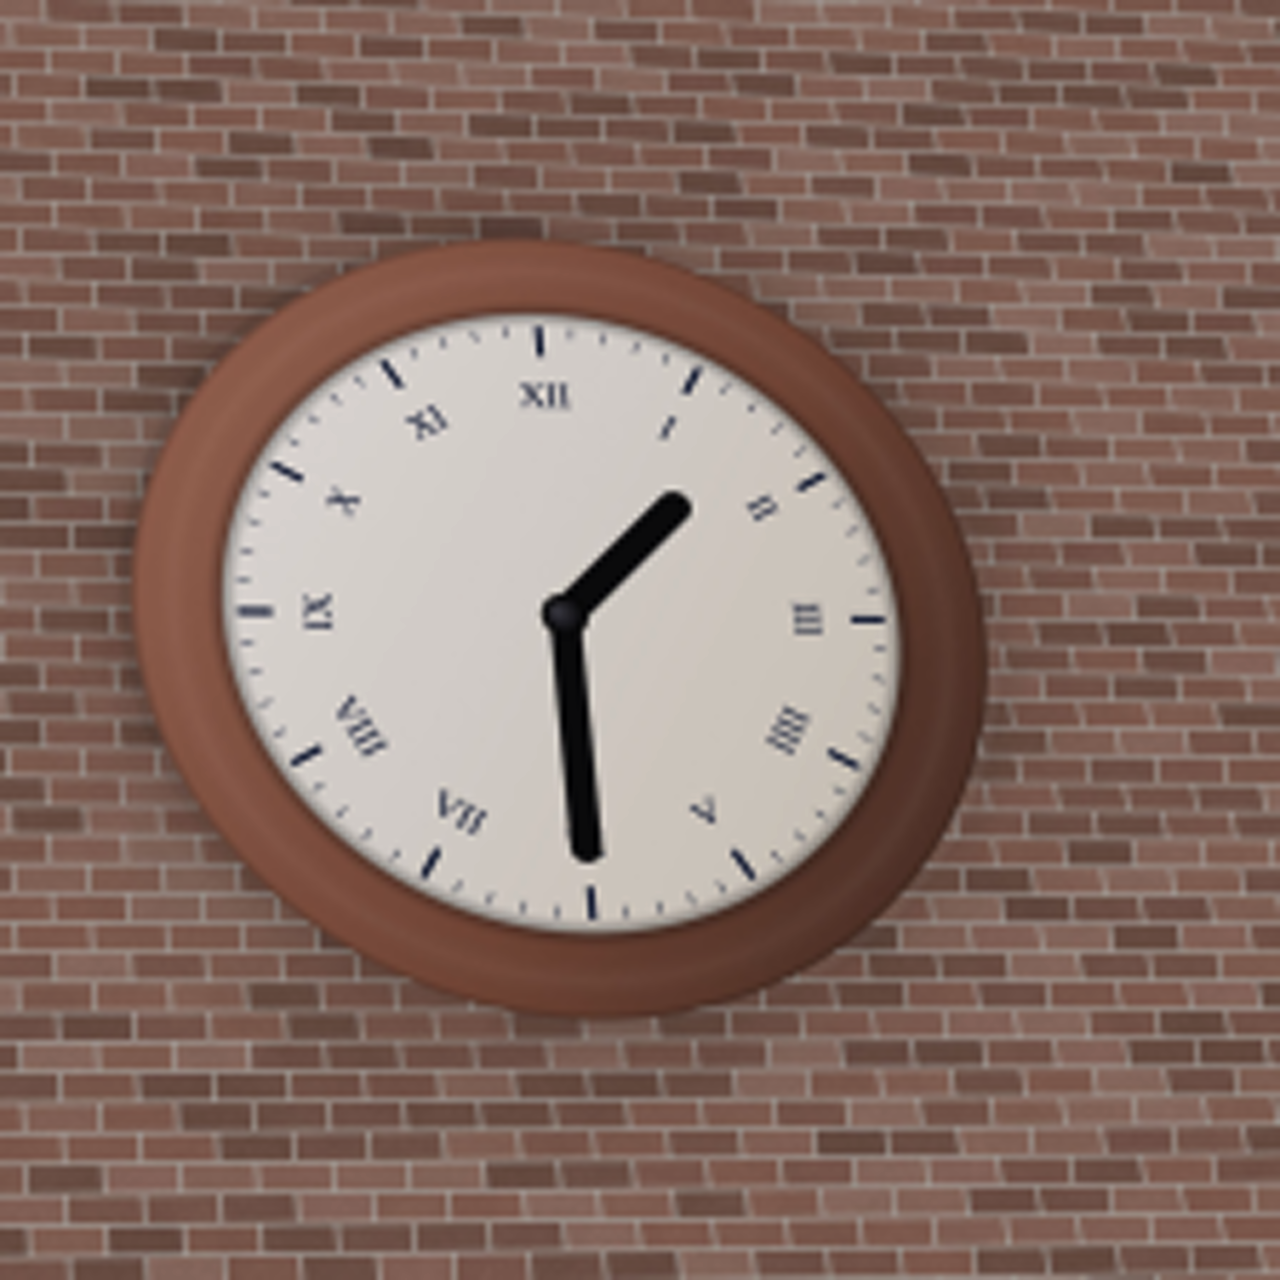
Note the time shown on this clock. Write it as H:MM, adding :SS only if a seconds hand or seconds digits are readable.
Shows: 1:30
